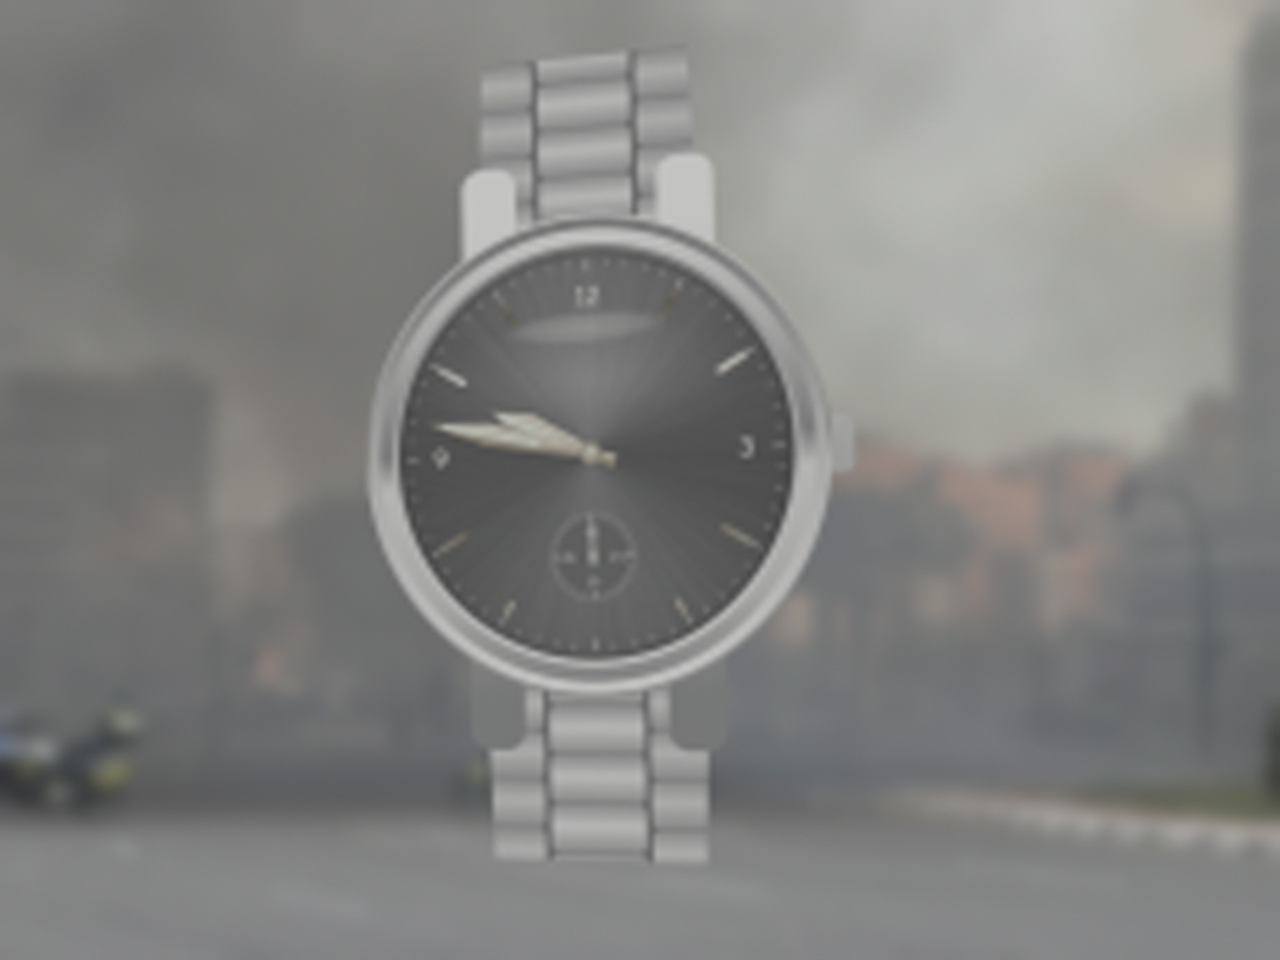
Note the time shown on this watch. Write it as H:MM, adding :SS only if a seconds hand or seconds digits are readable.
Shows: 9:47
